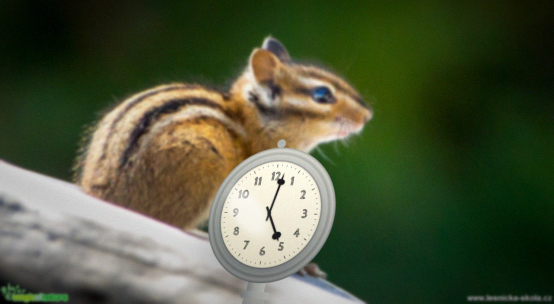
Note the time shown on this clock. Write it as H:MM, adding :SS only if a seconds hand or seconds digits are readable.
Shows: 5:02
